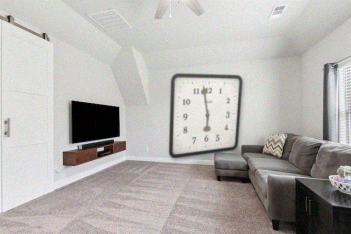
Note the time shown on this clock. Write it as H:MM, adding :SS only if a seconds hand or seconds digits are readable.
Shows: 5:58
